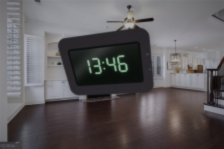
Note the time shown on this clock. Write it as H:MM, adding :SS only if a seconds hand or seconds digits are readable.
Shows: 13:46
